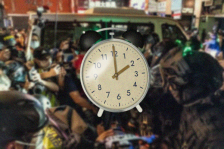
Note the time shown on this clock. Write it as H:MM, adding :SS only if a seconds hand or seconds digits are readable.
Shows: 2:00
